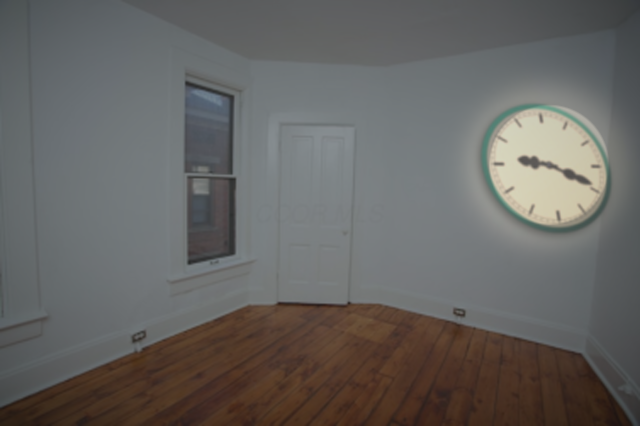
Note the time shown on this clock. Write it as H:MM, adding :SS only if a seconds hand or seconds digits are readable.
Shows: 9:19
